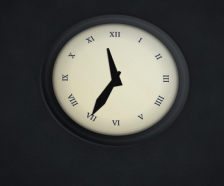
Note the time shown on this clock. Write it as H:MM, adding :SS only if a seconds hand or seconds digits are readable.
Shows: 11:35
